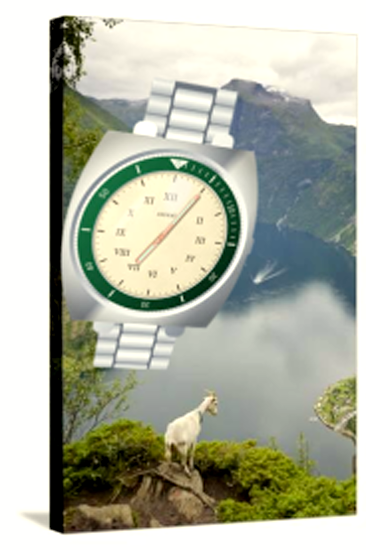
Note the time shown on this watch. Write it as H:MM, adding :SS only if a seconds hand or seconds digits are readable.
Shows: 7:05
